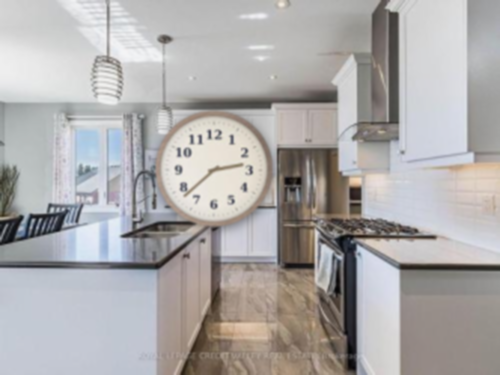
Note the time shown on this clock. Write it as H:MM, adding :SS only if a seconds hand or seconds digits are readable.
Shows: 2:38
